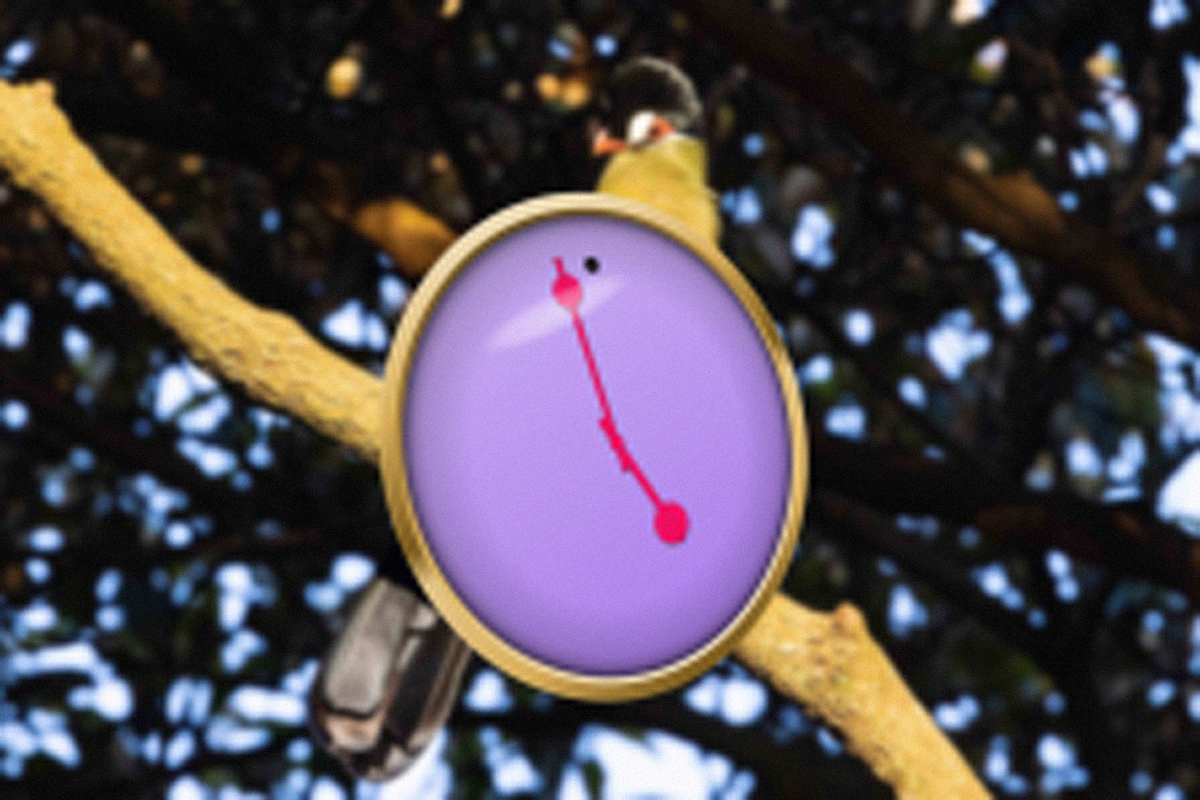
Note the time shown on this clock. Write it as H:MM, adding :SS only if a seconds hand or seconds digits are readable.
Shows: 4:58
